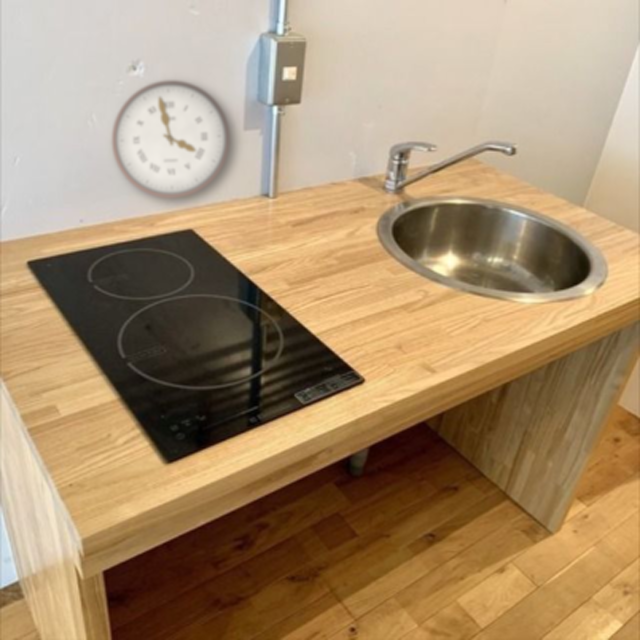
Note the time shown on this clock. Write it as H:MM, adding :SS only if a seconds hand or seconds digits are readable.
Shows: 3:58
